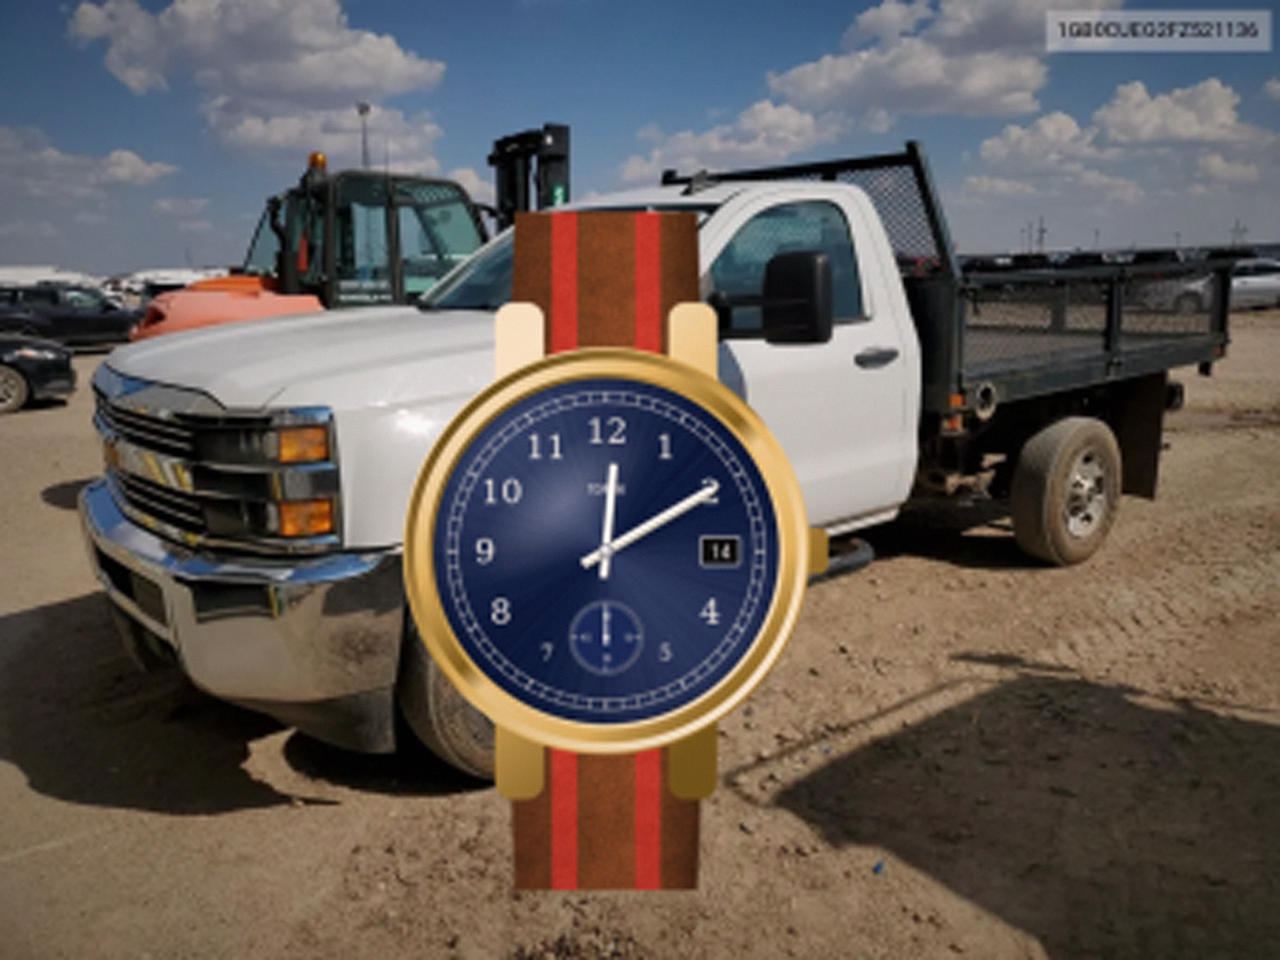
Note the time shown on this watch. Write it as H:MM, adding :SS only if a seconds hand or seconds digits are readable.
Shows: 12:10
